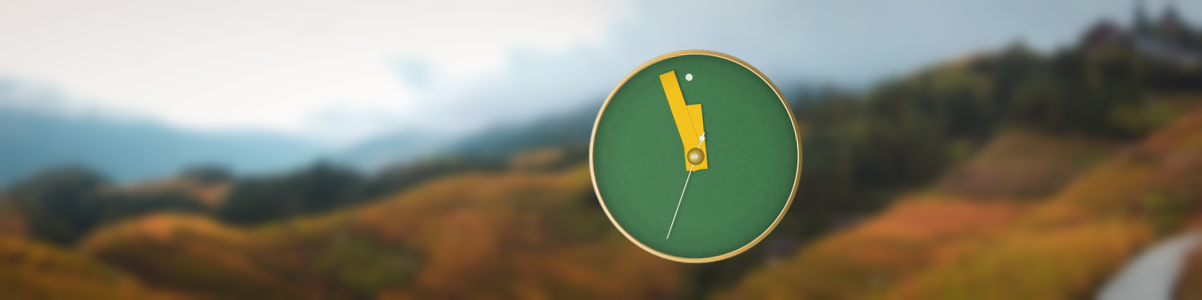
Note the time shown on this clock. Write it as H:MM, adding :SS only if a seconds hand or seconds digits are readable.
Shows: 11:57:34
